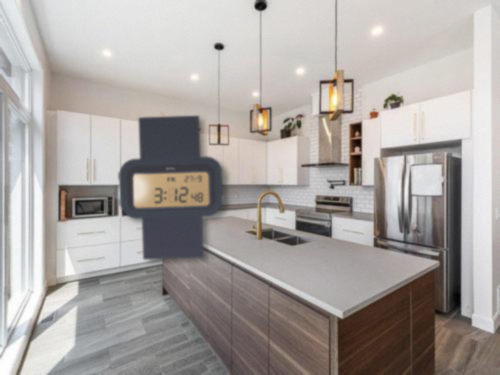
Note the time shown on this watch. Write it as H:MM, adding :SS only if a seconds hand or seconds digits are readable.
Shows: 3:12
